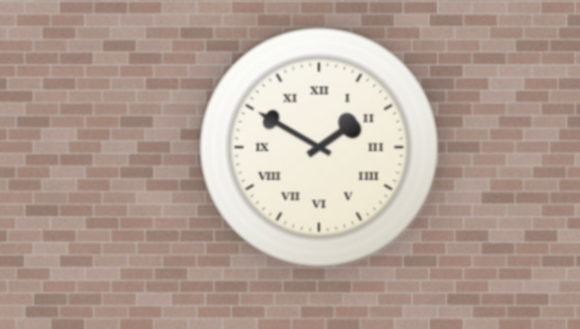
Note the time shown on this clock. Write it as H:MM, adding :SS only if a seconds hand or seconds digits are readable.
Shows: 1:50
